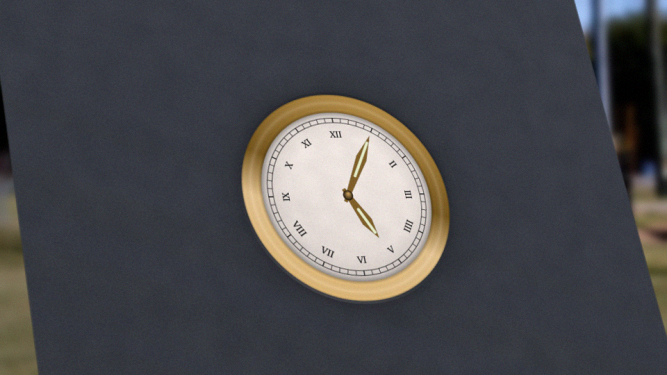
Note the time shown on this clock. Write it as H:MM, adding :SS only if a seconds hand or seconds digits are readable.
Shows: 5:05
